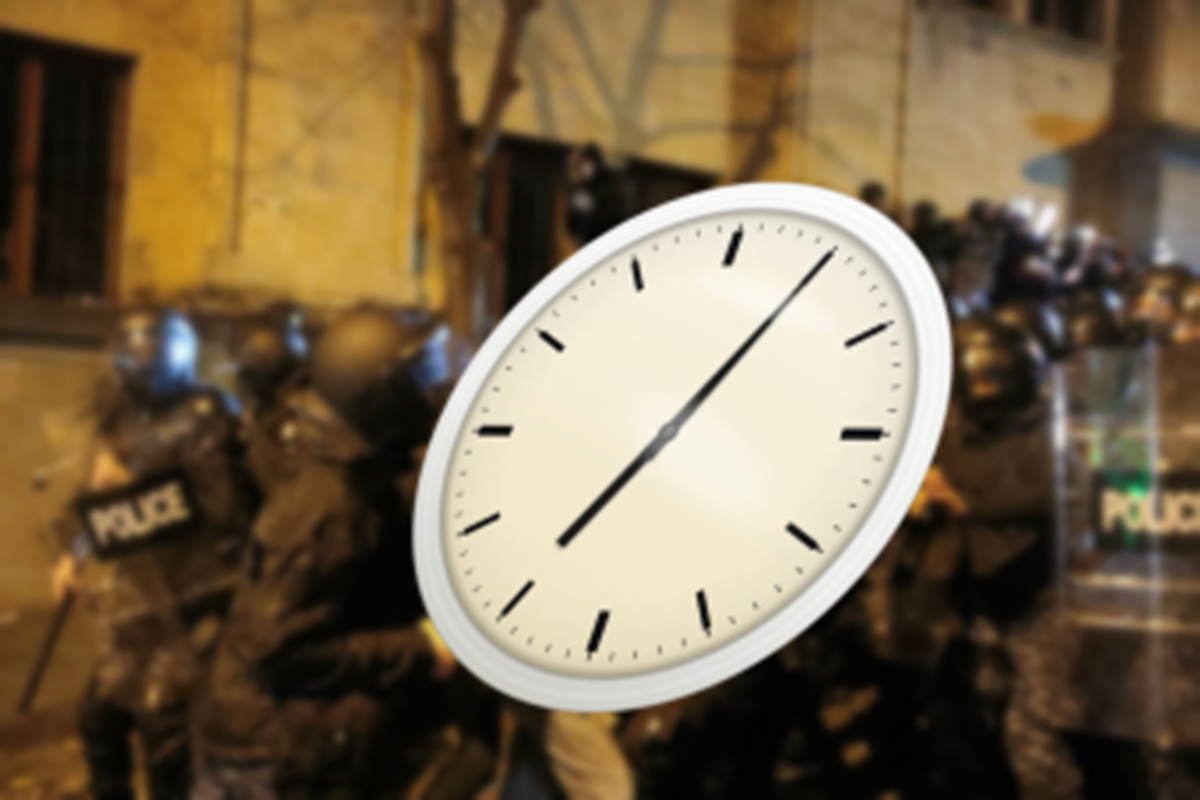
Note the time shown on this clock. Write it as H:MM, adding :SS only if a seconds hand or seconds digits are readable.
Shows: 7:05
